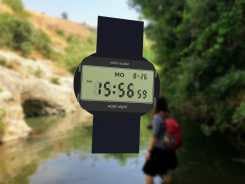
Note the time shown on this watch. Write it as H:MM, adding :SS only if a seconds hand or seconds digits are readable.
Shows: 15:56:59
